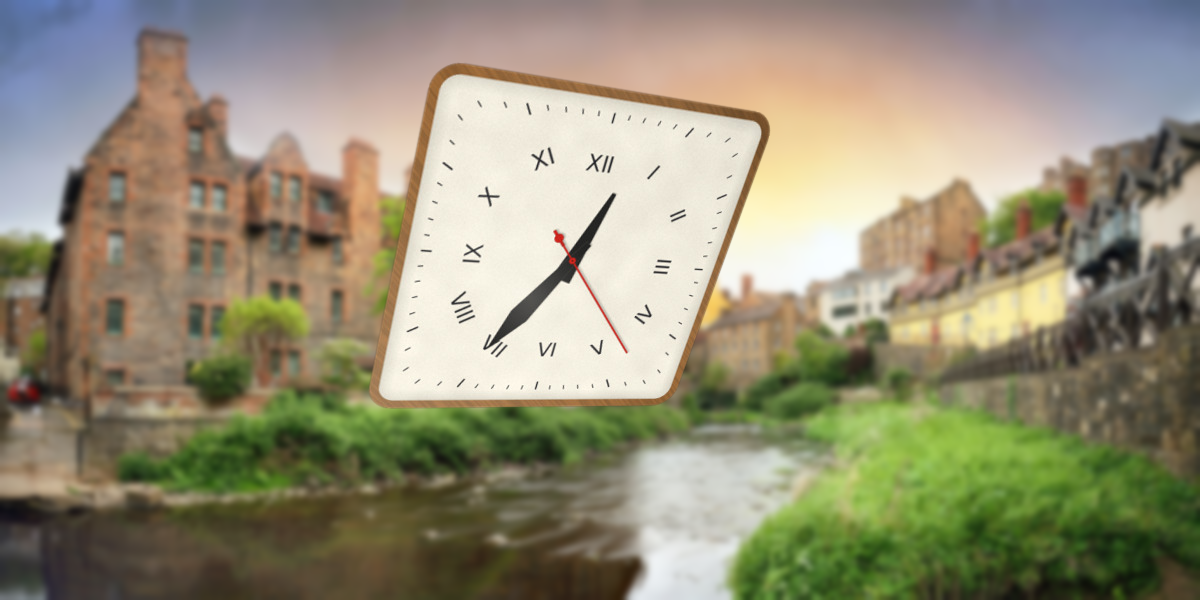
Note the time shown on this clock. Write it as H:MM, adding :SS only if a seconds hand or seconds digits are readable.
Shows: 12:35:23
